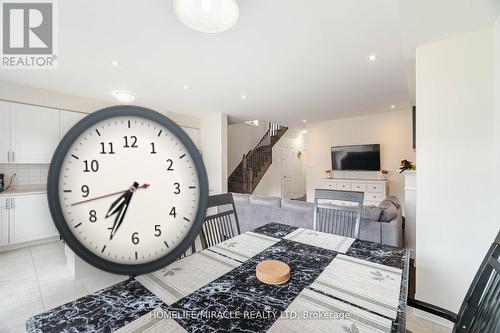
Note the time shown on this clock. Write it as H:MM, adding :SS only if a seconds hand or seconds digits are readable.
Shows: 7:34:43
